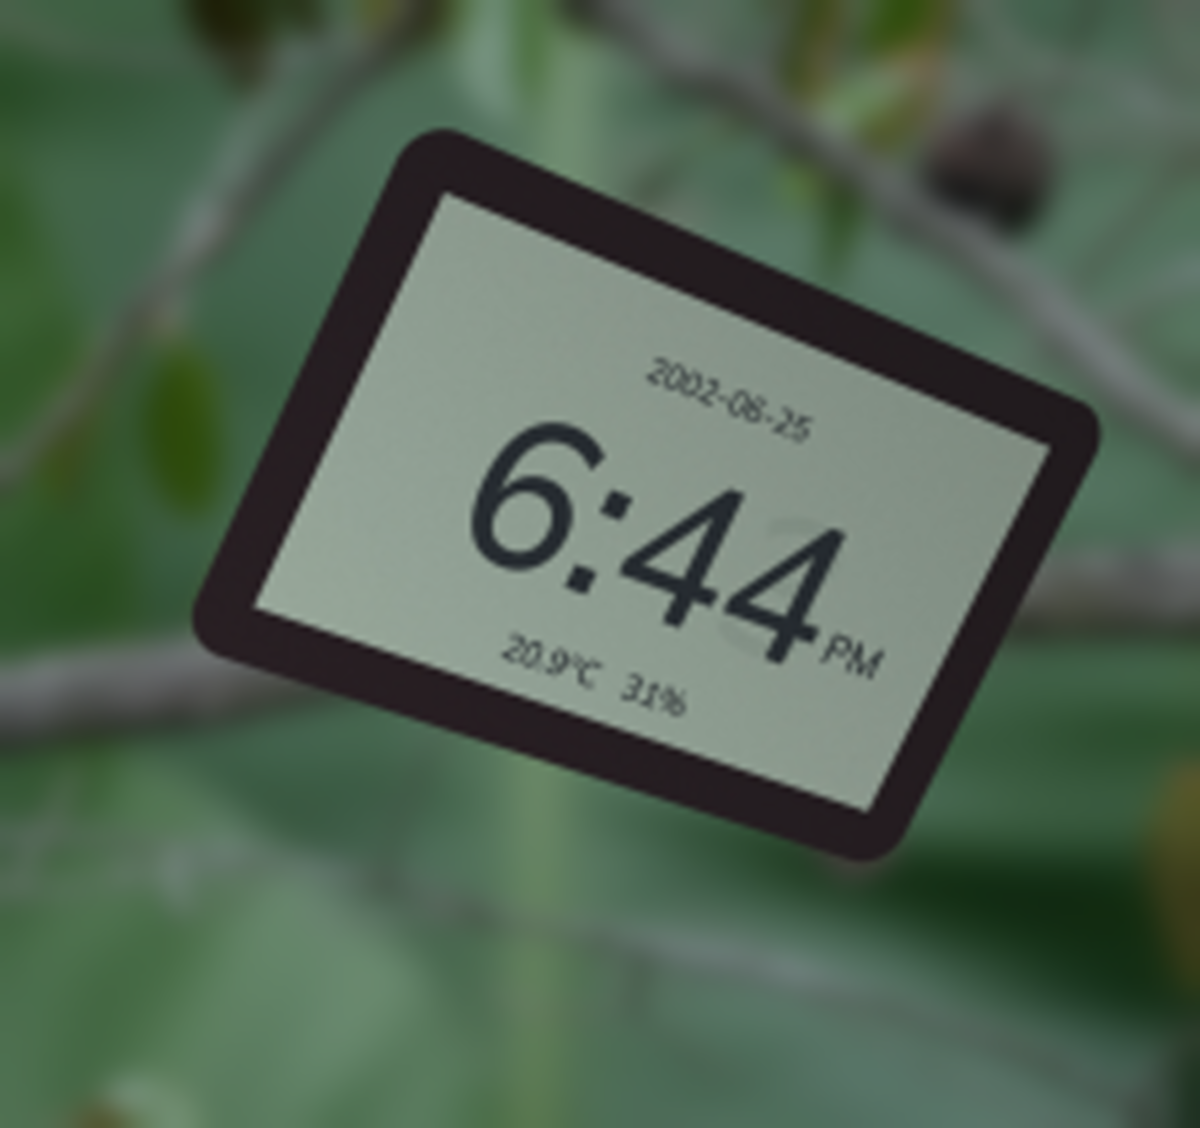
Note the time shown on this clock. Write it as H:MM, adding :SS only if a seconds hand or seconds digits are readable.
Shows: 6:44
